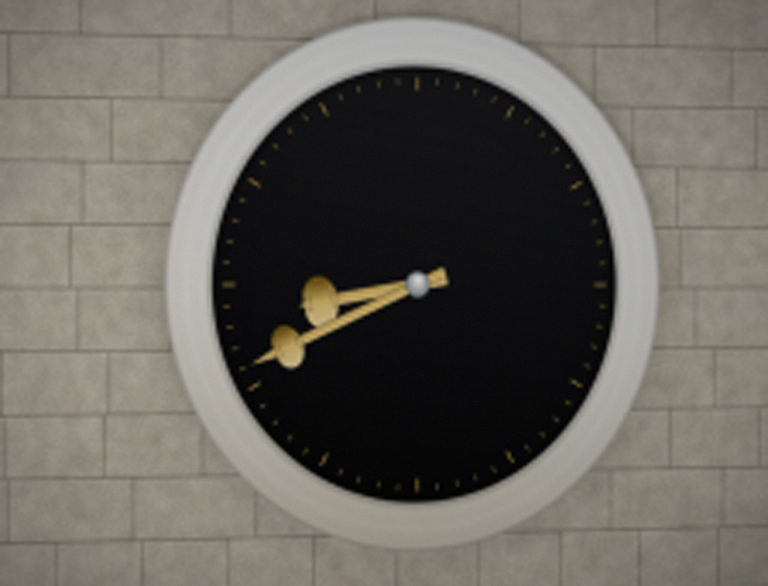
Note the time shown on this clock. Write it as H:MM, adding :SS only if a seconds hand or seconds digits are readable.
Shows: 8:41
